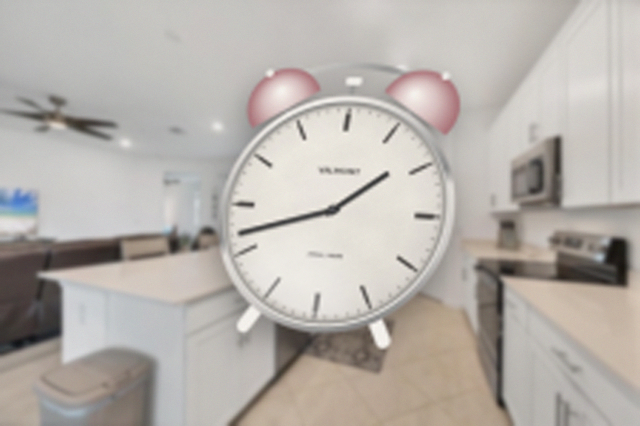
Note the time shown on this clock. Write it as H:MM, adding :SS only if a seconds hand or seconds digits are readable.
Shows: 1:42
